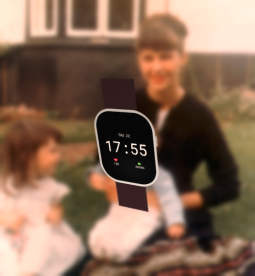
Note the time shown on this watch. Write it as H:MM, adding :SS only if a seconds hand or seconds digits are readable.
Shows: 17:55
